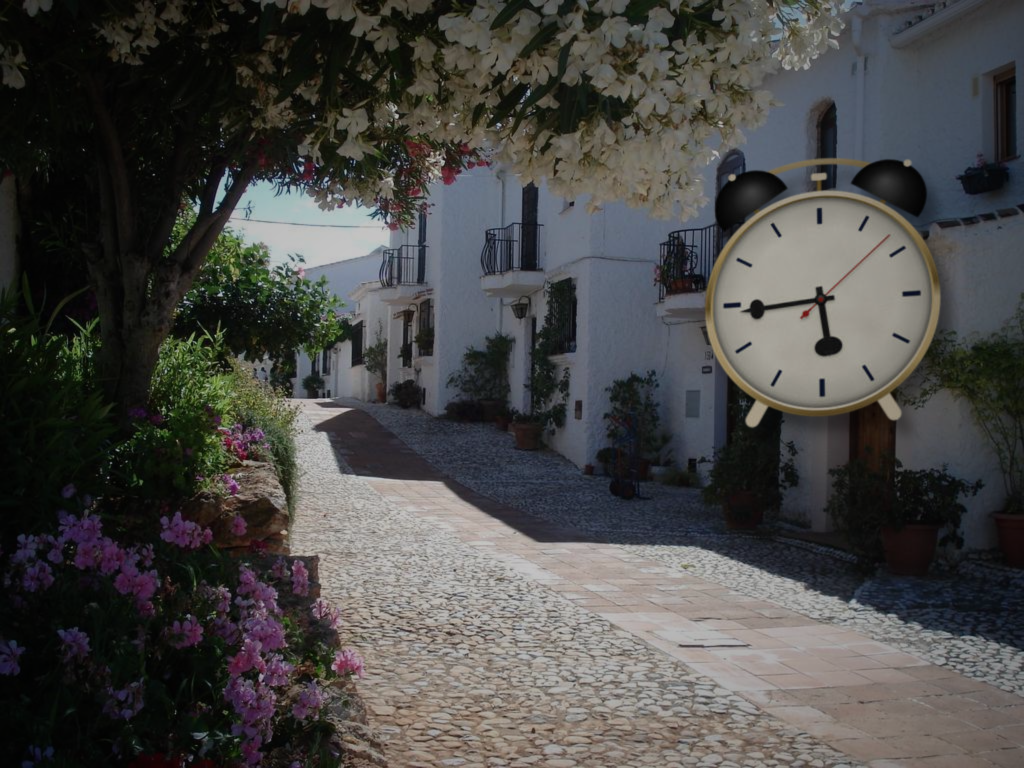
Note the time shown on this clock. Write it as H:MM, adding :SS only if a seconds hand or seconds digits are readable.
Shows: 5:44:08
